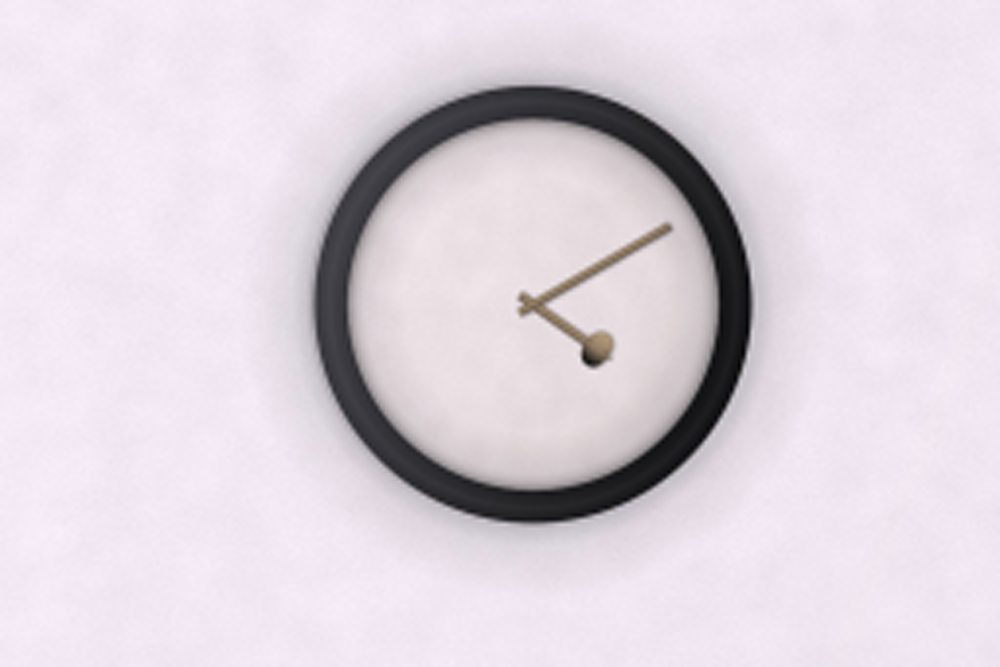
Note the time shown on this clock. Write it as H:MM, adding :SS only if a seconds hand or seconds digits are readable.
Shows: 4:10
